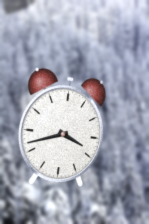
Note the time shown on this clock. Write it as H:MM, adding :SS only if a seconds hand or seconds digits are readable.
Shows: 3:42
